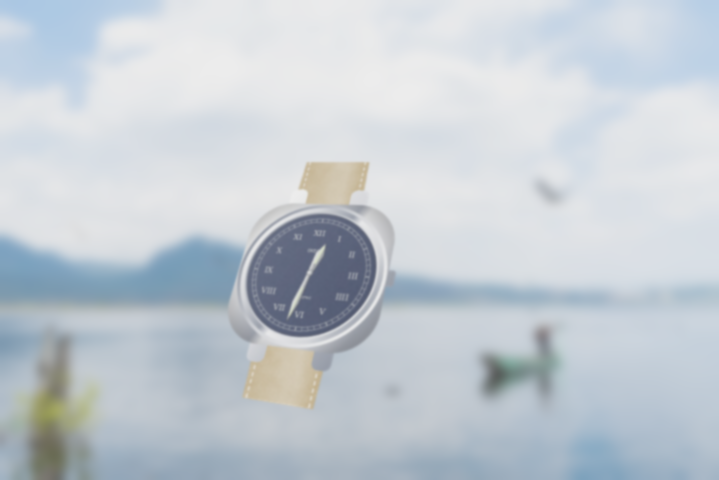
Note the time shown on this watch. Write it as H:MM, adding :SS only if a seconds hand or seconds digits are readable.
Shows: 12:32
